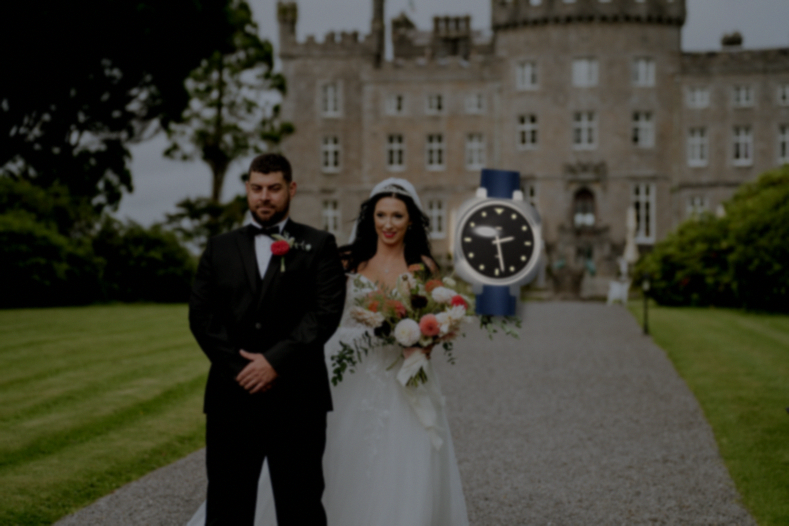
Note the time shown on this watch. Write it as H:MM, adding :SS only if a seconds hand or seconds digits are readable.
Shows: 2:28
